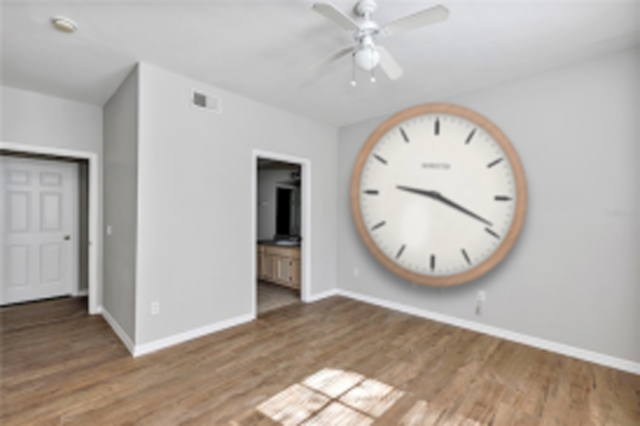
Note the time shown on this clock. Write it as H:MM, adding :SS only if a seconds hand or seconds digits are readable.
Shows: 9:19
